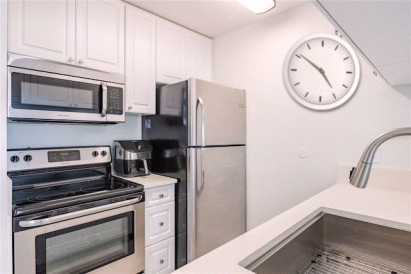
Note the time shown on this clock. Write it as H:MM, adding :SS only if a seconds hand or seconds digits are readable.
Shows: 4:51
